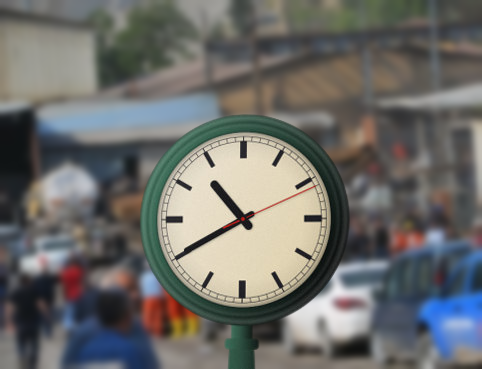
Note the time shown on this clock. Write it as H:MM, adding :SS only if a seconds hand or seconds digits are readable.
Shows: 10:40:11
